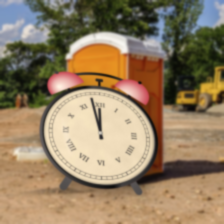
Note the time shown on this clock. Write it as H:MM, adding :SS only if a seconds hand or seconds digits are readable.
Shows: 11:58
